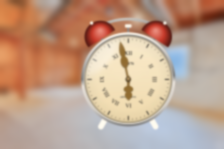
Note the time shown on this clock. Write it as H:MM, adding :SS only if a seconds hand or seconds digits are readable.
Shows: 5:58
